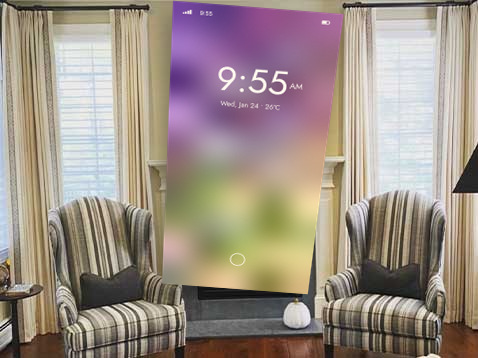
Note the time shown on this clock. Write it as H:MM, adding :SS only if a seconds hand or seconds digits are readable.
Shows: 9:55
